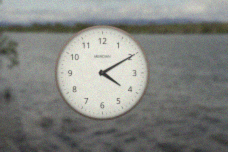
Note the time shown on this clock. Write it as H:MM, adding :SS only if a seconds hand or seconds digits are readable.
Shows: 4:10
